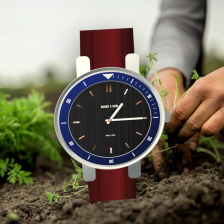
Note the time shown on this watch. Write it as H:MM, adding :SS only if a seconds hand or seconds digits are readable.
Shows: 1:15
